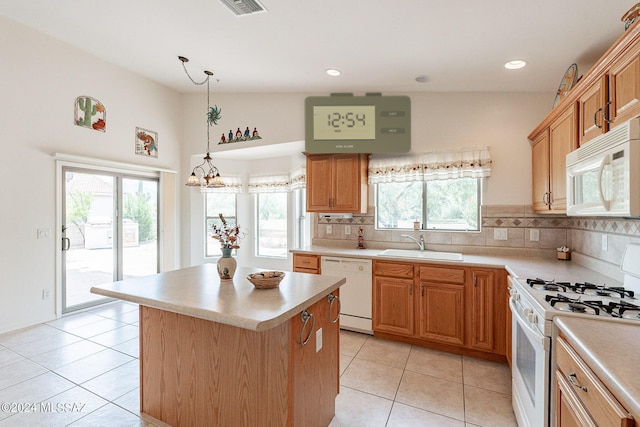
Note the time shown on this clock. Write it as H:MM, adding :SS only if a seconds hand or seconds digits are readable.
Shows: 12:54
